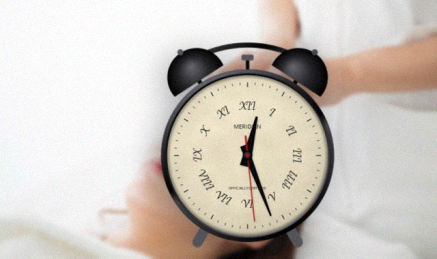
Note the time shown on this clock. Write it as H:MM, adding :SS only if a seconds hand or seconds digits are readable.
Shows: 12:26:29
